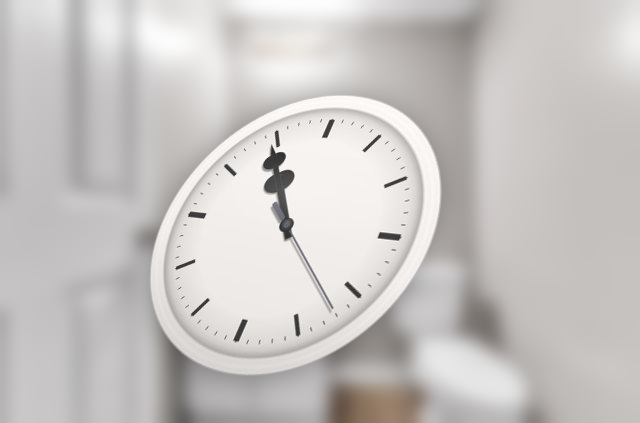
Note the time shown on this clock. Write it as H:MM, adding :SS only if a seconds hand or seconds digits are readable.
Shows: 10:54:22
